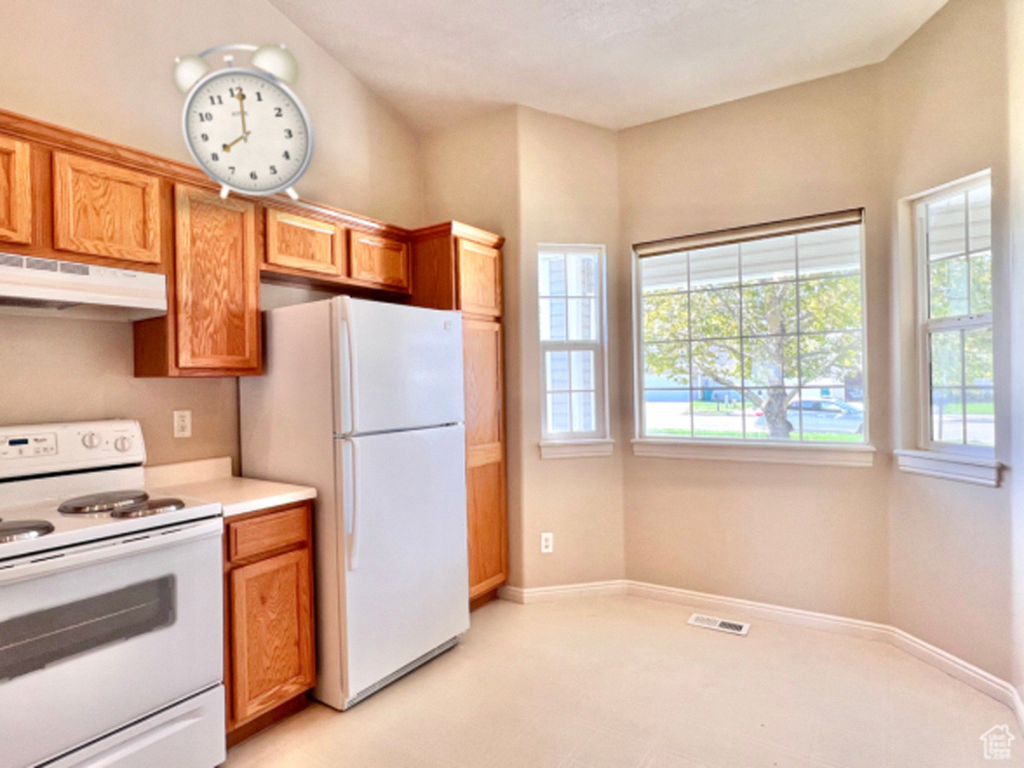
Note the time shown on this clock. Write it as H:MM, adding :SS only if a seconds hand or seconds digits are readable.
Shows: 8:01
